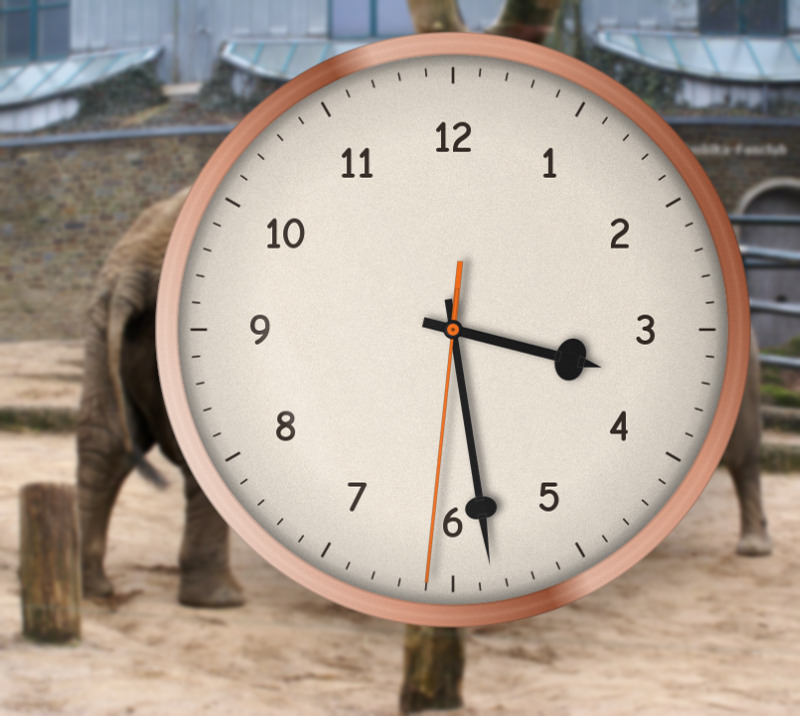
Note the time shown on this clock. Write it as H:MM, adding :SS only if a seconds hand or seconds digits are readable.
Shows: 3:28:31
